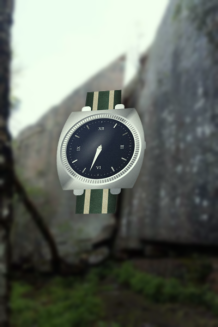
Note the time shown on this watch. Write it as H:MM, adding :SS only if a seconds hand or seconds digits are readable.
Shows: 6:33
